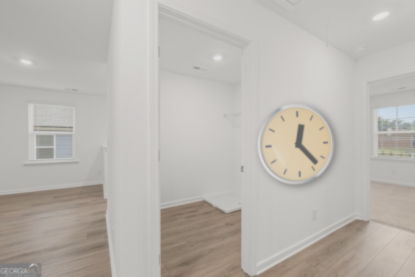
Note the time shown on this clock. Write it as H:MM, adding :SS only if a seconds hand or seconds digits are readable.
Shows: 12:23
